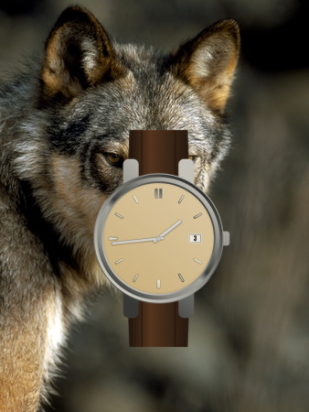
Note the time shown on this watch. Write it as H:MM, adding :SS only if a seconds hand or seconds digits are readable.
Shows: 1:44
